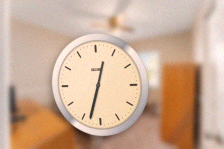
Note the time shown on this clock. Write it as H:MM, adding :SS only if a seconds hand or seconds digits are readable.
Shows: 12:33
